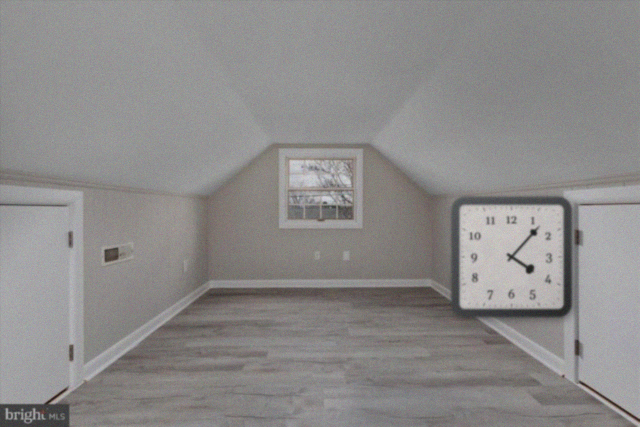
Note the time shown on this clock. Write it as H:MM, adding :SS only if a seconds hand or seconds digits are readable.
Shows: 4:07
